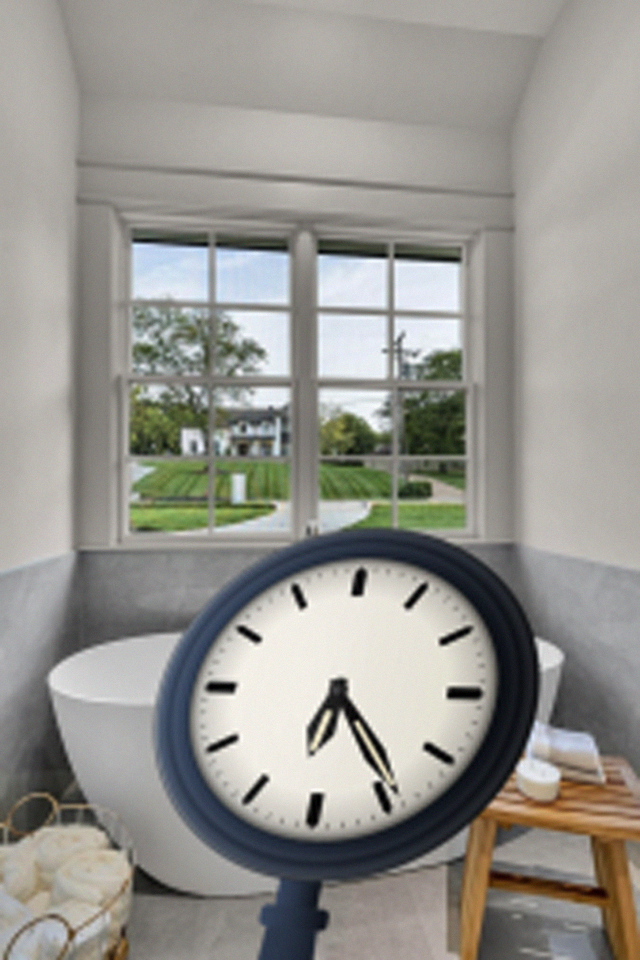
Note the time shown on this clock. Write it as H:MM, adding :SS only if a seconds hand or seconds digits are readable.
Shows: 6:24
